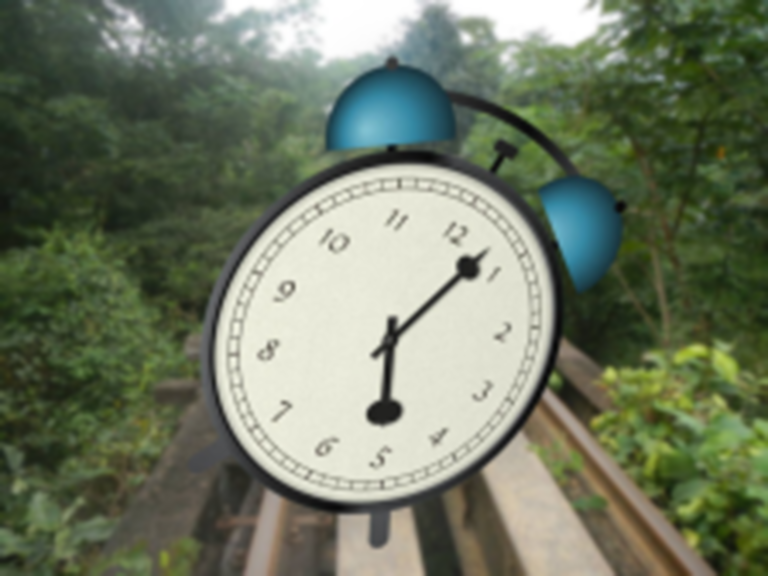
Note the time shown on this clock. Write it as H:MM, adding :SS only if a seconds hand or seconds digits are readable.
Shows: 5:03
